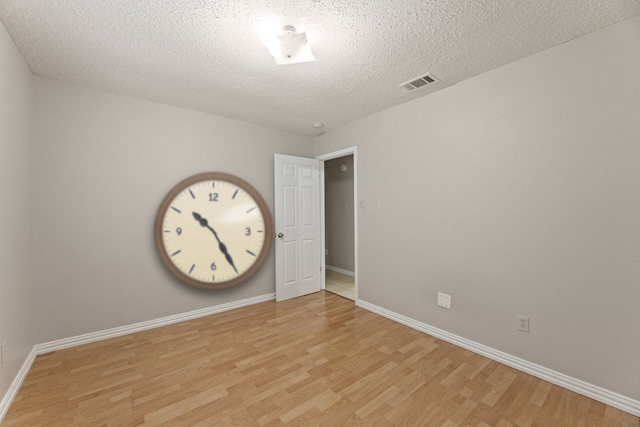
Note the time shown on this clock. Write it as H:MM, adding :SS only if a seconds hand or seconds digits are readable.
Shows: 10:25
